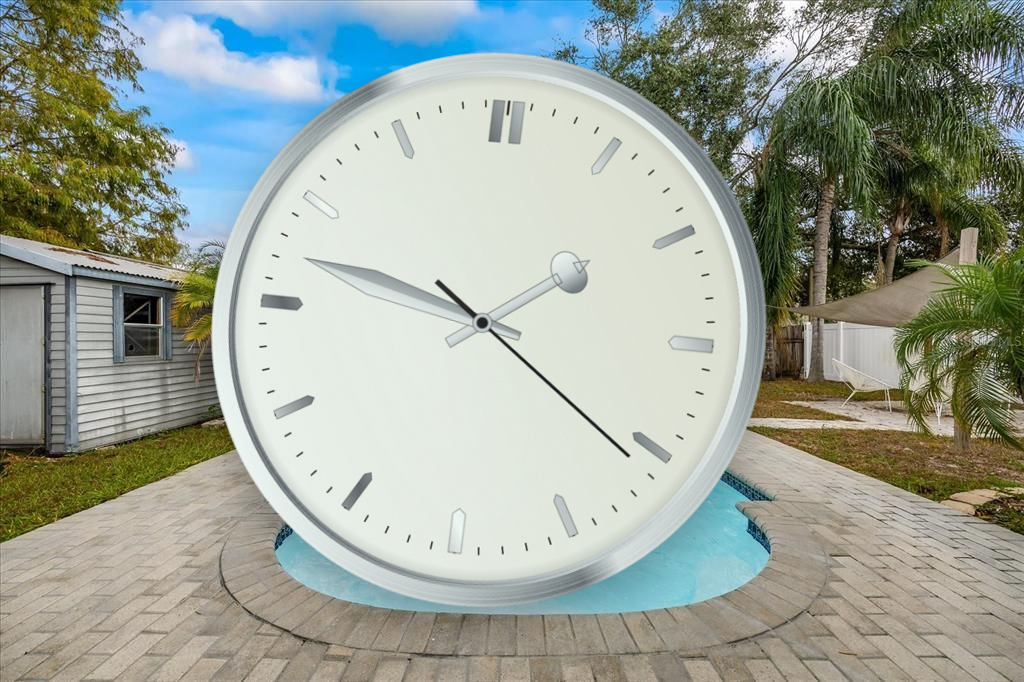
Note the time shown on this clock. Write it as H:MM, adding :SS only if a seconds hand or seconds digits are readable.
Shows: 1:47:21
